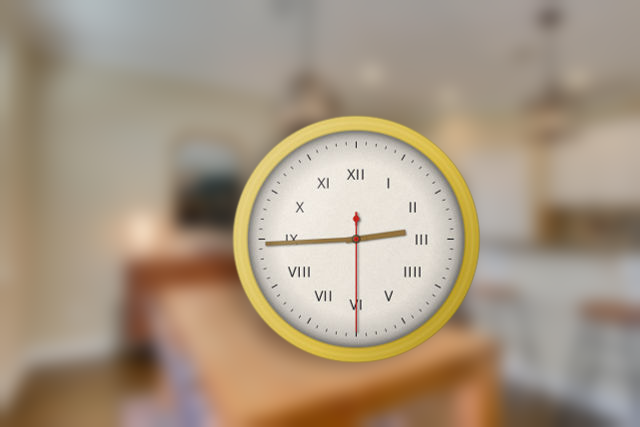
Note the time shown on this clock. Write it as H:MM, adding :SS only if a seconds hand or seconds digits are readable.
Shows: 2:44:30
